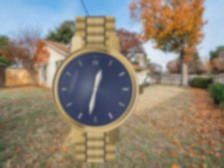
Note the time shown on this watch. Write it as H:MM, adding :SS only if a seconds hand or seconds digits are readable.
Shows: 12:32
